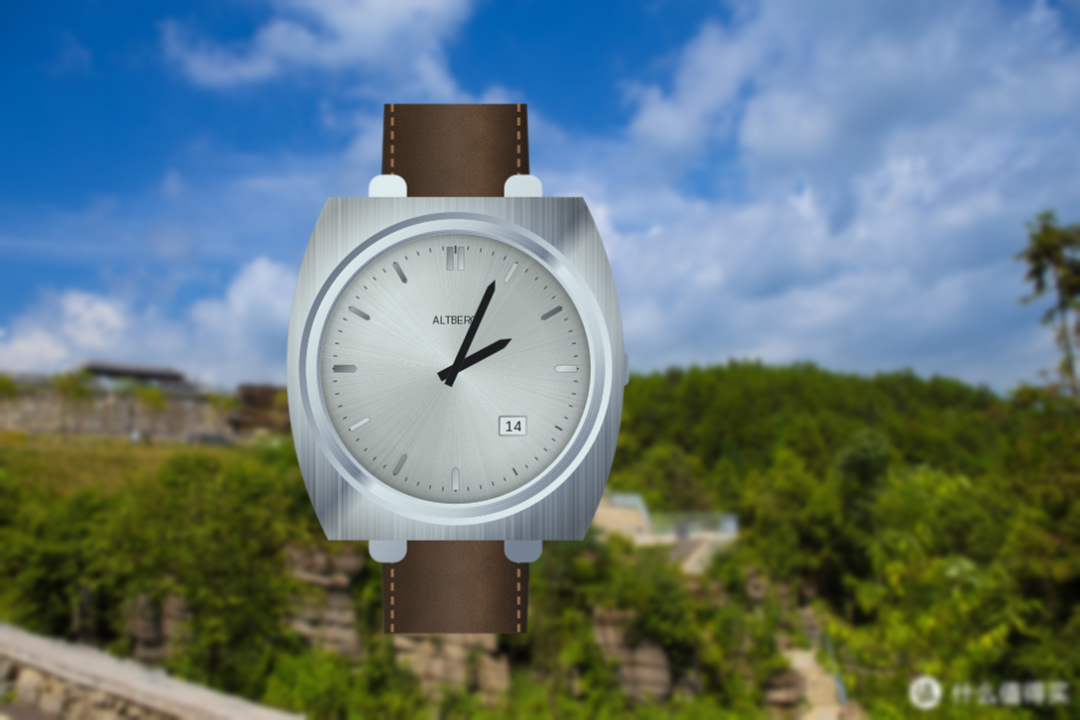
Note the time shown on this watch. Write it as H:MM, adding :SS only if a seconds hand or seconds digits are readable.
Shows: 2:04
